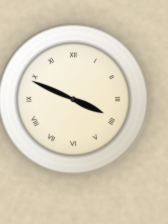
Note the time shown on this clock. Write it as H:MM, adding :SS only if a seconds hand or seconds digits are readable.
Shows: 3:49
